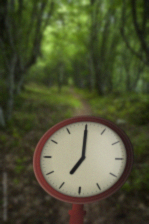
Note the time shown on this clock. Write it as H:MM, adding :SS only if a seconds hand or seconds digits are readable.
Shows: 7:00
